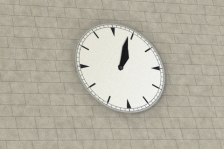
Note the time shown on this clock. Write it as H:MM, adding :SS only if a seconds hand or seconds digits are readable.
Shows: 1:04
